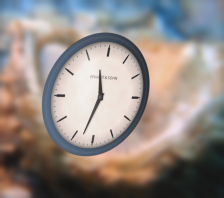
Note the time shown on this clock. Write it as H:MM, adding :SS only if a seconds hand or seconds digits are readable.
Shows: 11:33
